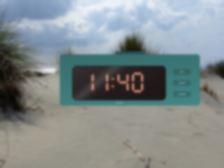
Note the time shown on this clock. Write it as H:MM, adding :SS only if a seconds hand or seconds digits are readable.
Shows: 11:40
